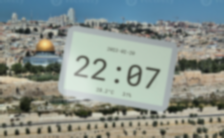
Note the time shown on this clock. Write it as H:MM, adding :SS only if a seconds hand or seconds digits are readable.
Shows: 22:07
